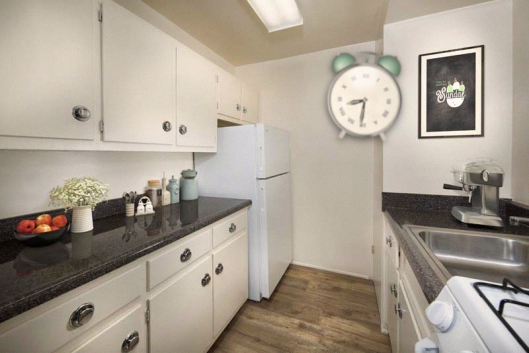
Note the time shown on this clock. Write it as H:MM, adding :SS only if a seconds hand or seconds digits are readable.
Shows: 8:31
